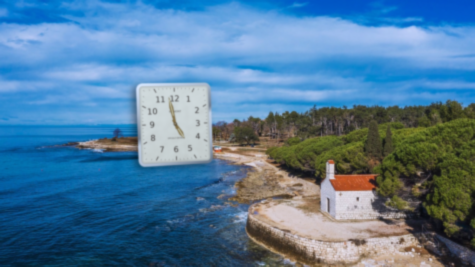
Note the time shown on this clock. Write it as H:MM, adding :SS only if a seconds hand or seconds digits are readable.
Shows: 4:58
